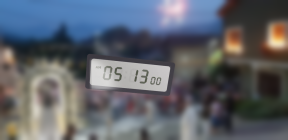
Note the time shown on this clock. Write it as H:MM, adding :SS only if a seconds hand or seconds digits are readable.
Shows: 5:13:00
